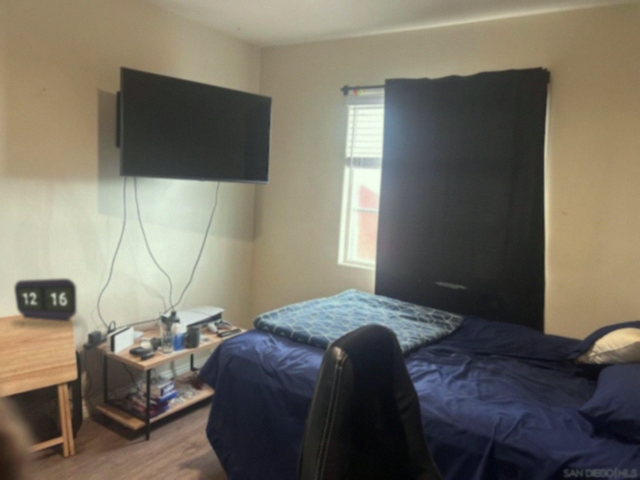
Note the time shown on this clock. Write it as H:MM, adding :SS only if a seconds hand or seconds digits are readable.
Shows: 12:16
